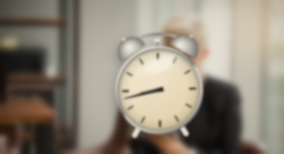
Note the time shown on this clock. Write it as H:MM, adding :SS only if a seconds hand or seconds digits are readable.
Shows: 8:43
